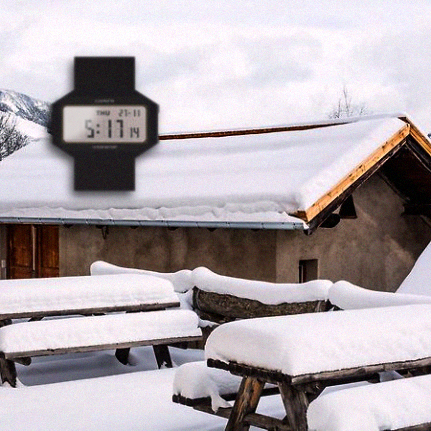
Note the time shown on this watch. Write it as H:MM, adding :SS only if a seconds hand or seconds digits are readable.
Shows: 5:17:14
